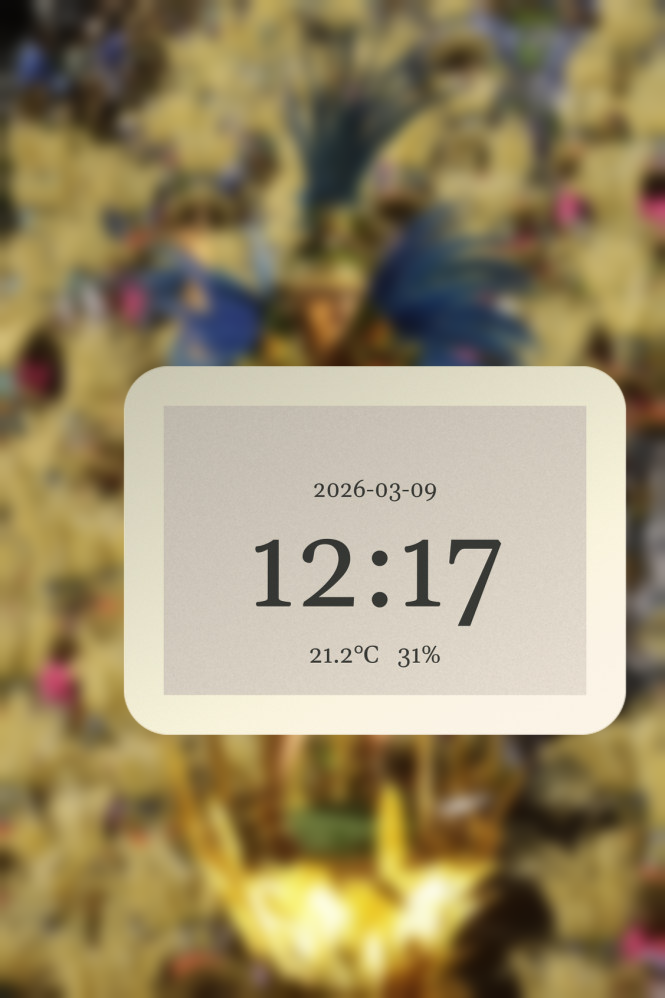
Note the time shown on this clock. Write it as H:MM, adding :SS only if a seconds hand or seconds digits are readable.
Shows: 12:17
